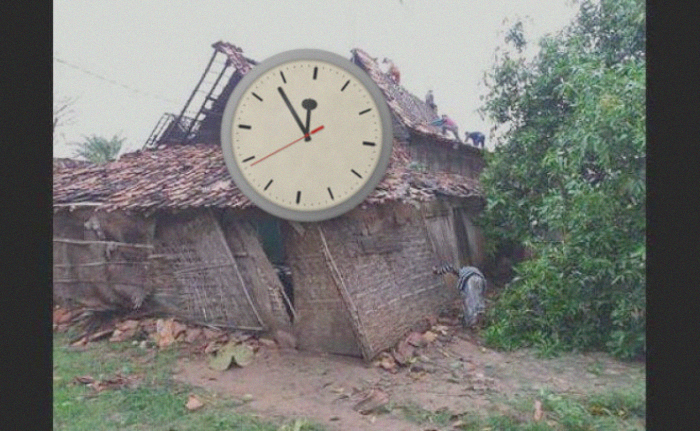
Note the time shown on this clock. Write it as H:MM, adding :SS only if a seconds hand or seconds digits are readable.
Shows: 11:53:39
